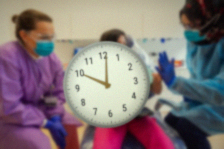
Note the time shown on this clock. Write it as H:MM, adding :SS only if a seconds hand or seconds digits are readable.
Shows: 10:01
